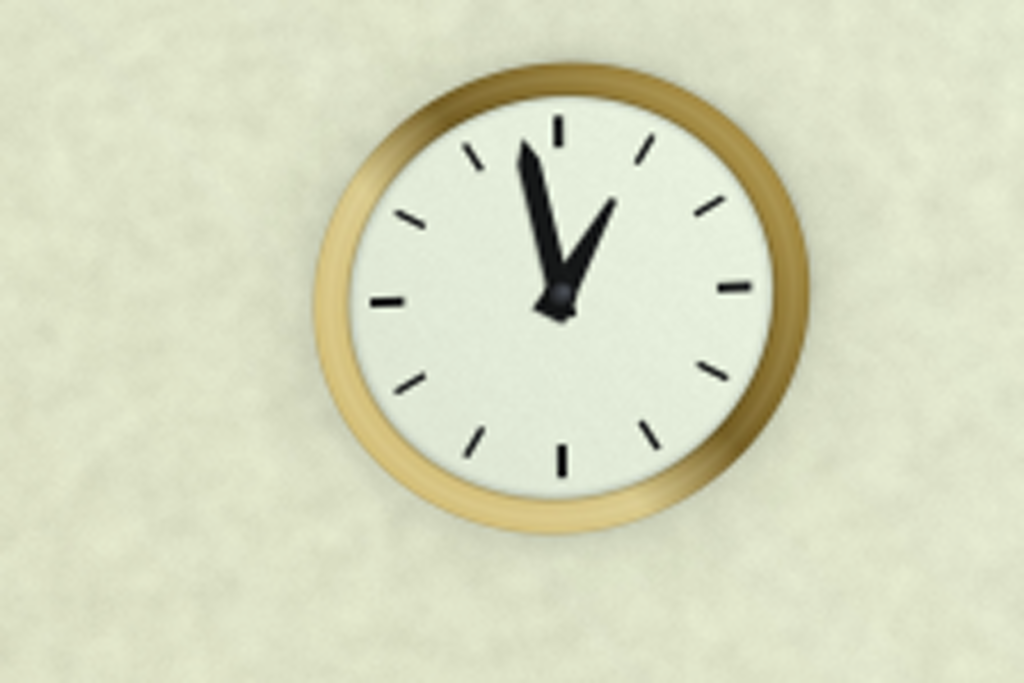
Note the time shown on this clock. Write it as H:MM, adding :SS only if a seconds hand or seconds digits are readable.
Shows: 12:58
